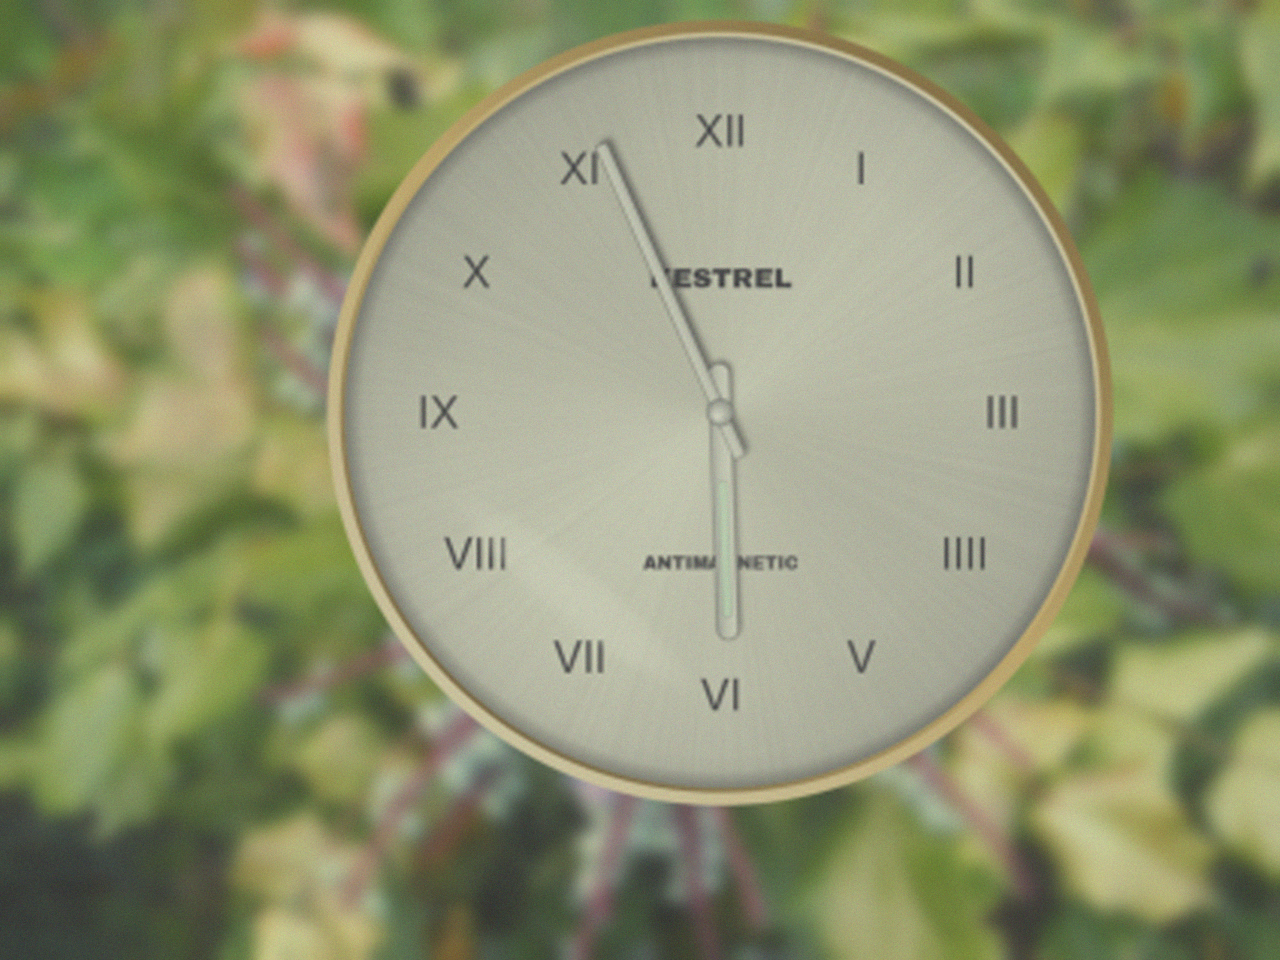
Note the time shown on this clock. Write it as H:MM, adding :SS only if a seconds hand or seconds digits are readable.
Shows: 5:56
